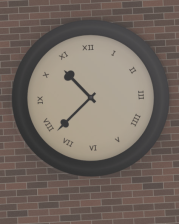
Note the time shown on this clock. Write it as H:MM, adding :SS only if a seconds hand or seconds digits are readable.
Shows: 10:38
